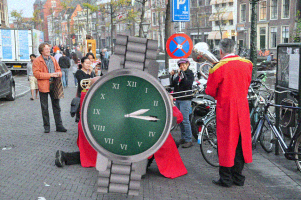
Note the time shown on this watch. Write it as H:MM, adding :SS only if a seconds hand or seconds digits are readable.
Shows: 2:15
